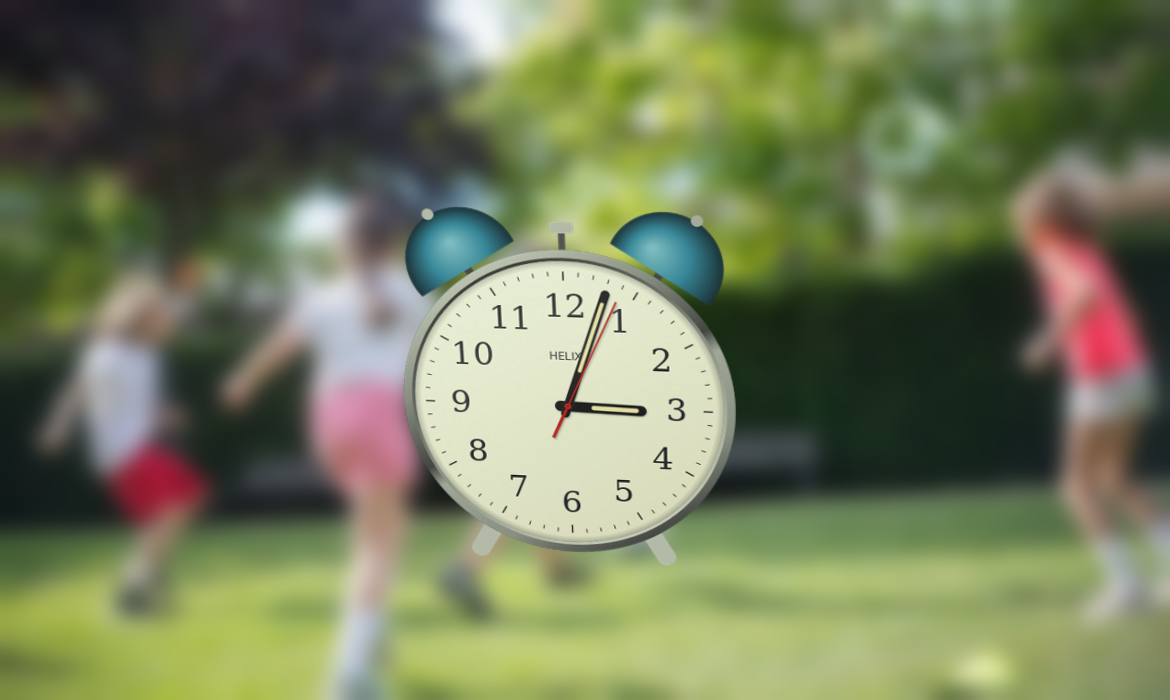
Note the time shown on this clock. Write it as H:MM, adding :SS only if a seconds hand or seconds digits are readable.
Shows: 3:03:04
